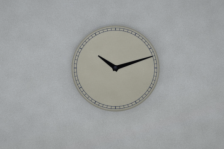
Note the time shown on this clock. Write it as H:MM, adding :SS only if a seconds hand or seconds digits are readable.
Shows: 10:12
